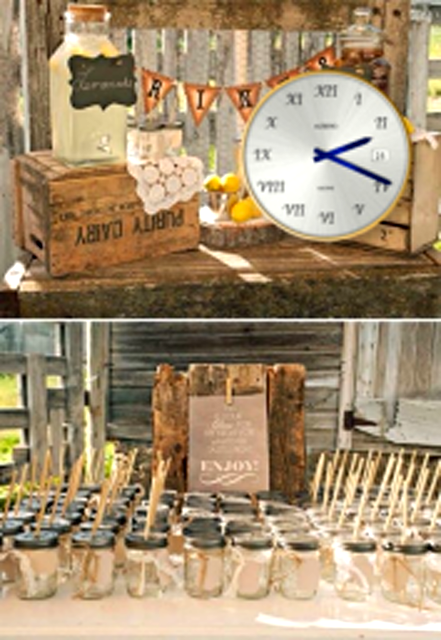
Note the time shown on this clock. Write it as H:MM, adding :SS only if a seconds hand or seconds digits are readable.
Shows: 2:19
